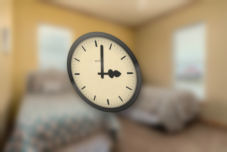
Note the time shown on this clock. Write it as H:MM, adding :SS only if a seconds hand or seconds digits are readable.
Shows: 3:02
